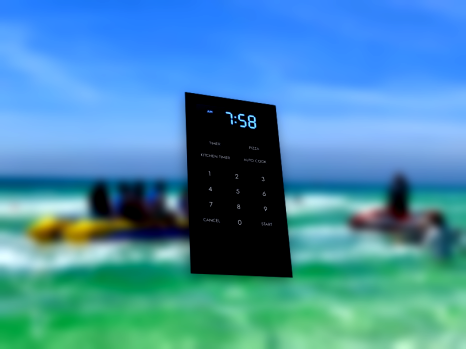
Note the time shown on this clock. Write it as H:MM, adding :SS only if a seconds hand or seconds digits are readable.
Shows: 7:58
